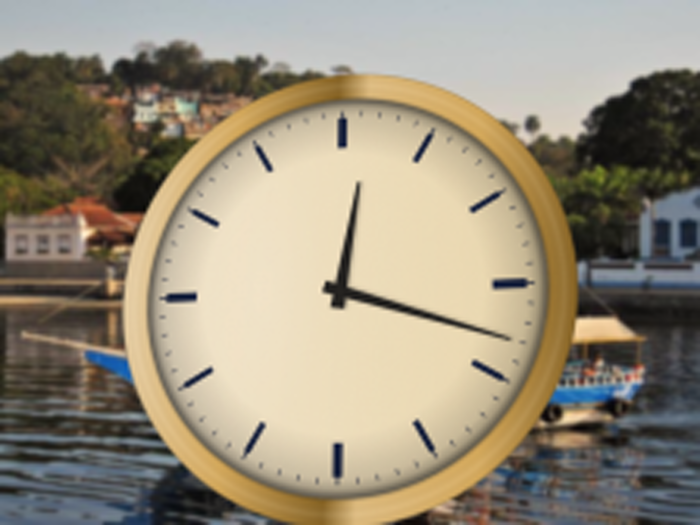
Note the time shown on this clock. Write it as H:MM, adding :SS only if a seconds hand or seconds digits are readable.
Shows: 12:18
